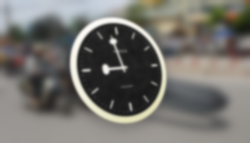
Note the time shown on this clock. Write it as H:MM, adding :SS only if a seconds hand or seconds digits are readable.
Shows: 8:58
